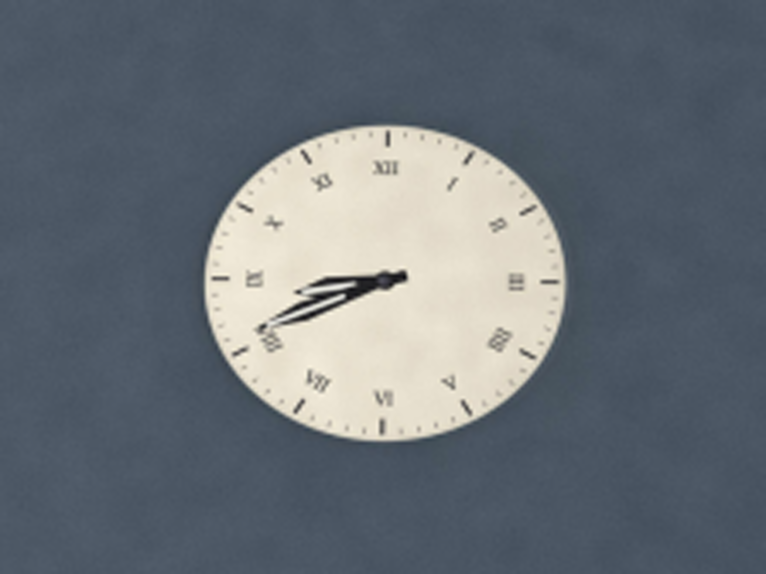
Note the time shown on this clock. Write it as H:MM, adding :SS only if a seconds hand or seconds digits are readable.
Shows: 8:41
